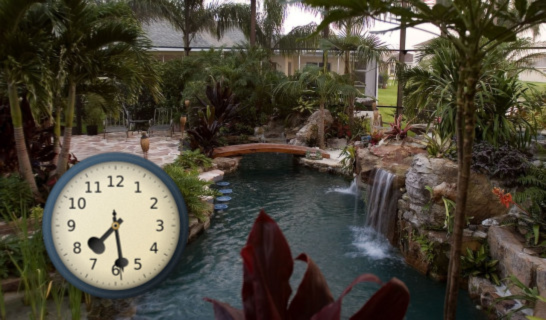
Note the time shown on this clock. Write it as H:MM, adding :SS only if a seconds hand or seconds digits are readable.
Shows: 7:28:29
